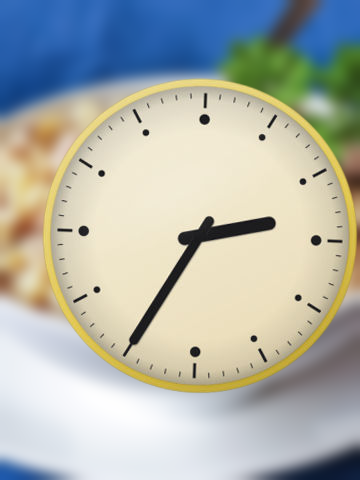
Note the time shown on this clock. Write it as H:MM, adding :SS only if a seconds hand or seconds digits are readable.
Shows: 2:35
